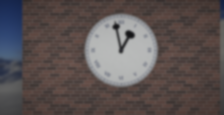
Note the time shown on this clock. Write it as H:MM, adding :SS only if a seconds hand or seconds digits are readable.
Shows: 12:58
